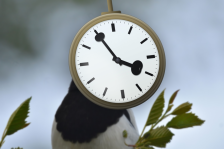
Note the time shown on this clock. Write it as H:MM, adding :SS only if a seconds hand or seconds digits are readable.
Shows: 3:55
